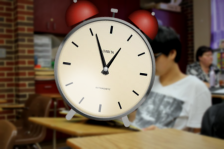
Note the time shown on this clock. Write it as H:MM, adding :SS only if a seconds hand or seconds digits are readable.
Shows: 12:56
